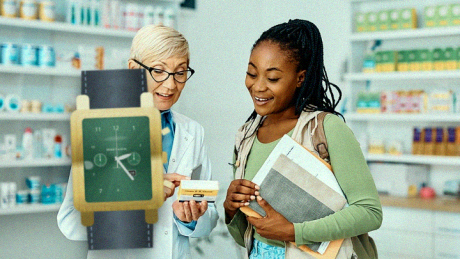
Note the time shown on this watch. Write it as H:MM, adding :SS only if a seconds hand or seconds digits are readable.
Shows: 2:24
